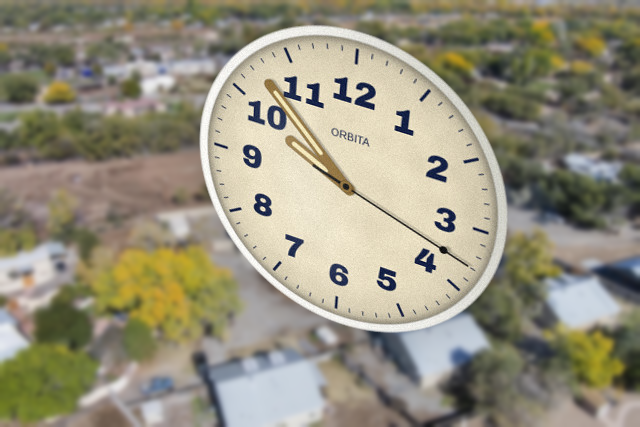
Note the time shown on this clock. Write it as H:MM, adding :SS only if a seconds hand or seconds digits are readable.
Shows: 9:52:18
